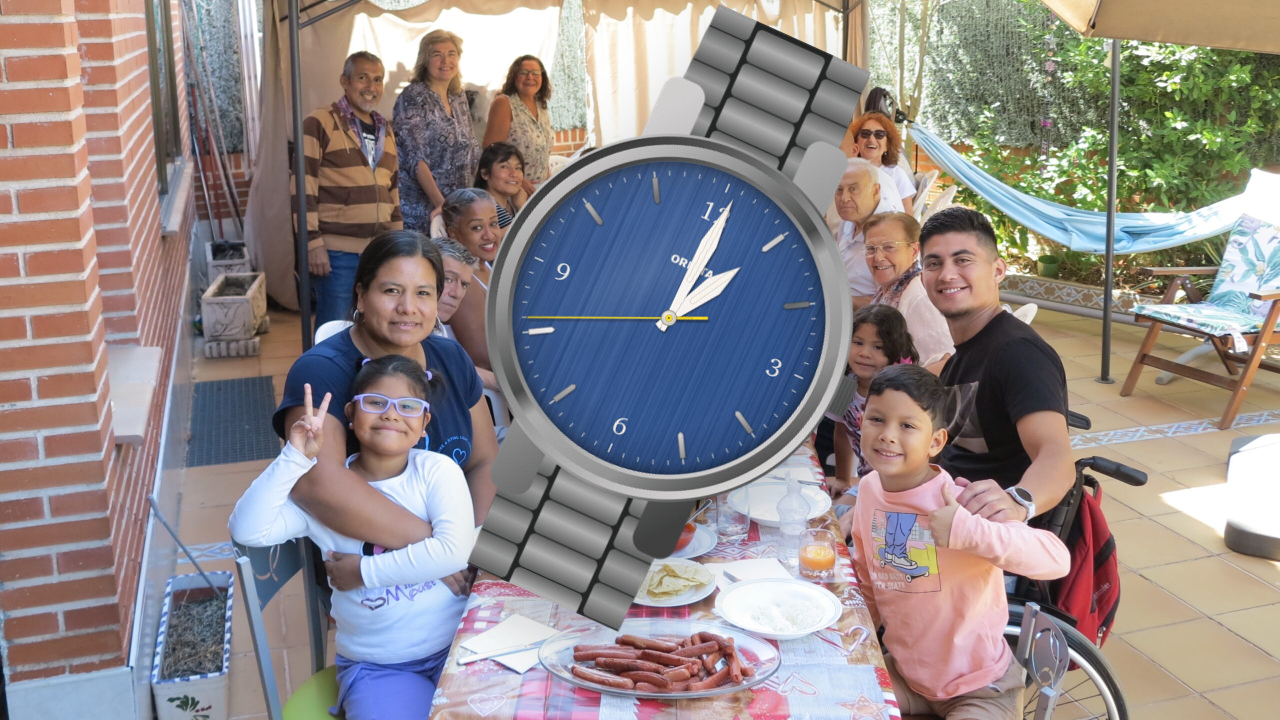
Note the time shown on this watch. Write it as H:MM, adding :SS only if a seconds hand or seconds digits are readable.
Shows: 1:00:41
